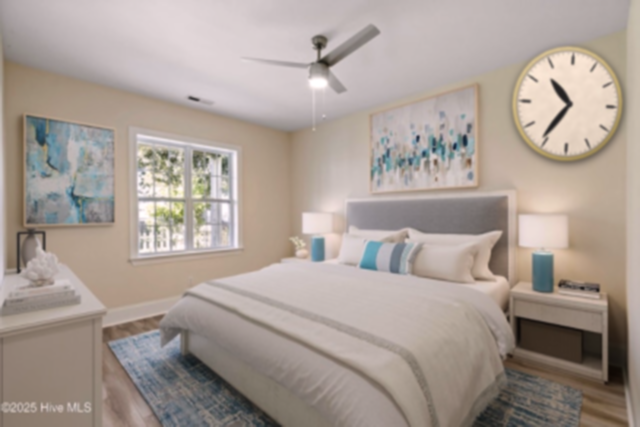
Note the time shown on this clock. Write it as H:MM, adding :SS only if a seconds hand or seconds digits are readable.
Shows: 10:36
